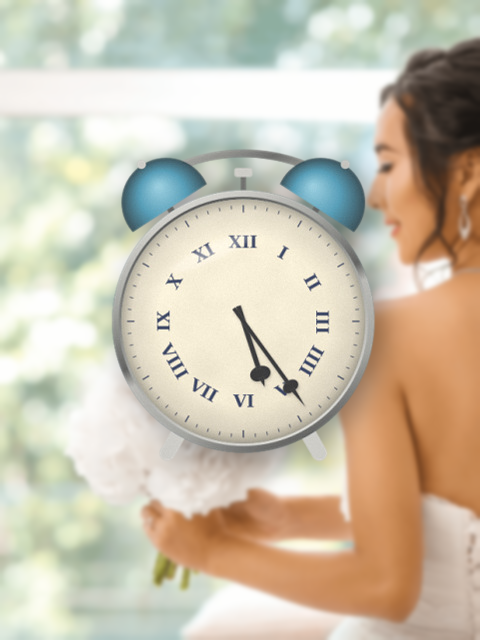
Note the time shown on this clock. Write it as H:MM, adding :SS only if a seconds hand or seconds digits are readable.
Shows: 5:24
